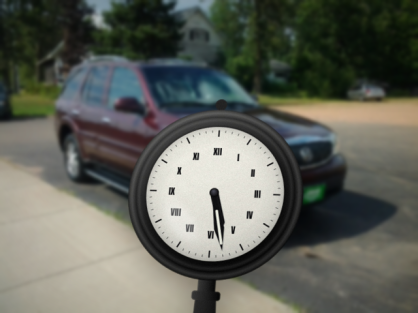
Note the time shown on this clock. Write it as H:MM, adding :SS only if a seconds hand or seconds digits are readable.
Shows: 5:28
